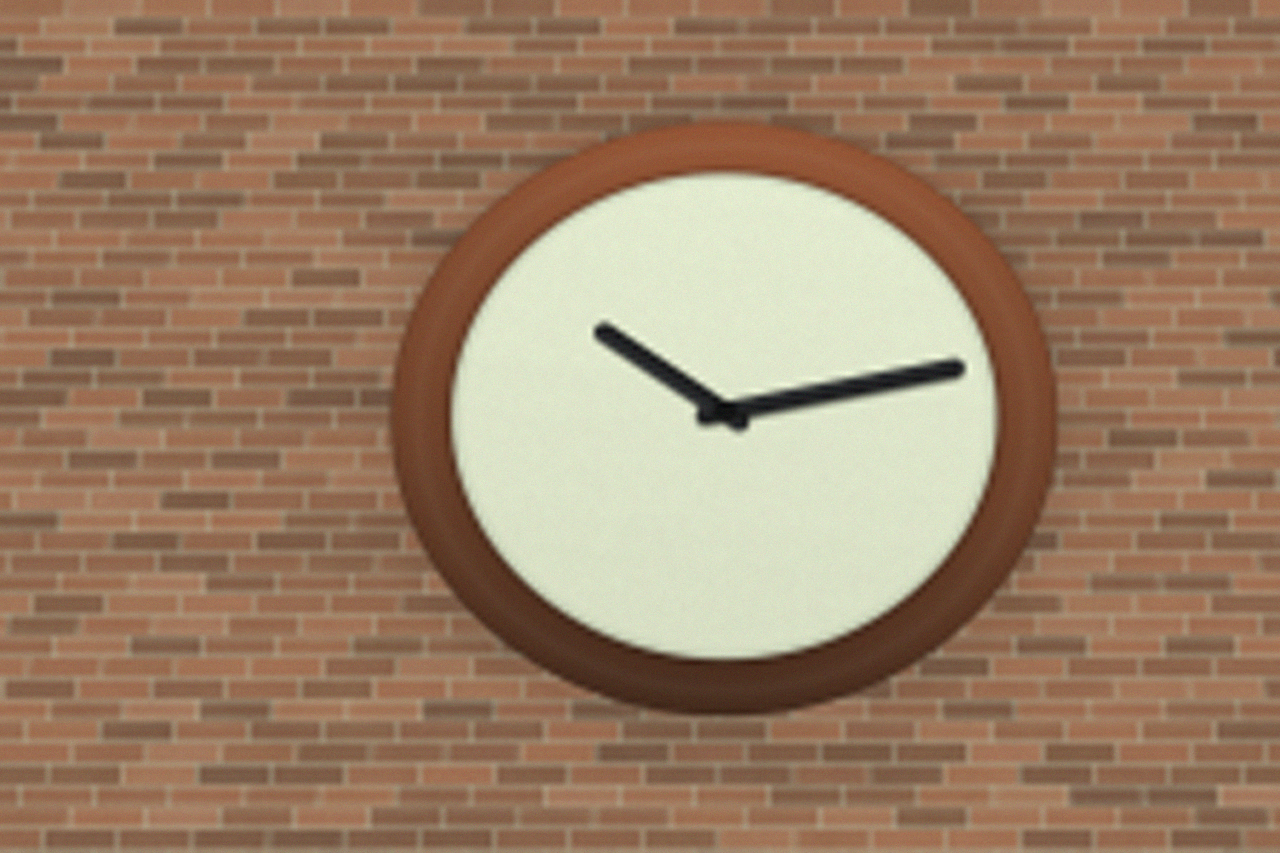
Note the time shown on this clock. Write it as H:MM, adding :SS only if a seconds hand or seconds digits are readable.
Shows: 10:13
